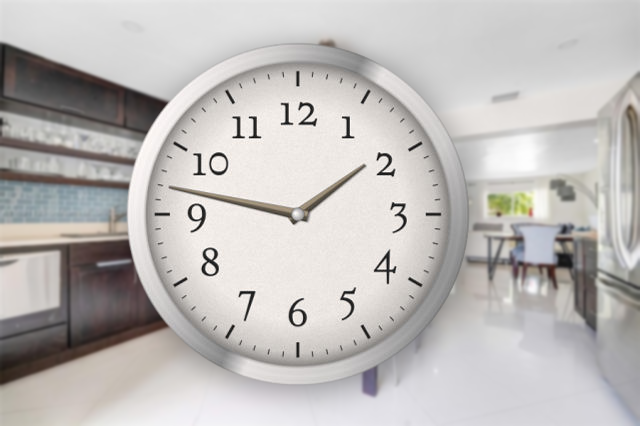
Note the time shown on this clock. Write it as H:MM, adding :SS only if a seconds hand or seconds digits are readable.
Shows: 1:47
